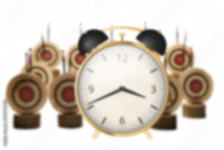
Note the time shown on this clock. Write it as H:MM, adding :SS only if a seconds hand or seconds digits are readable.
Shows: 3:41
